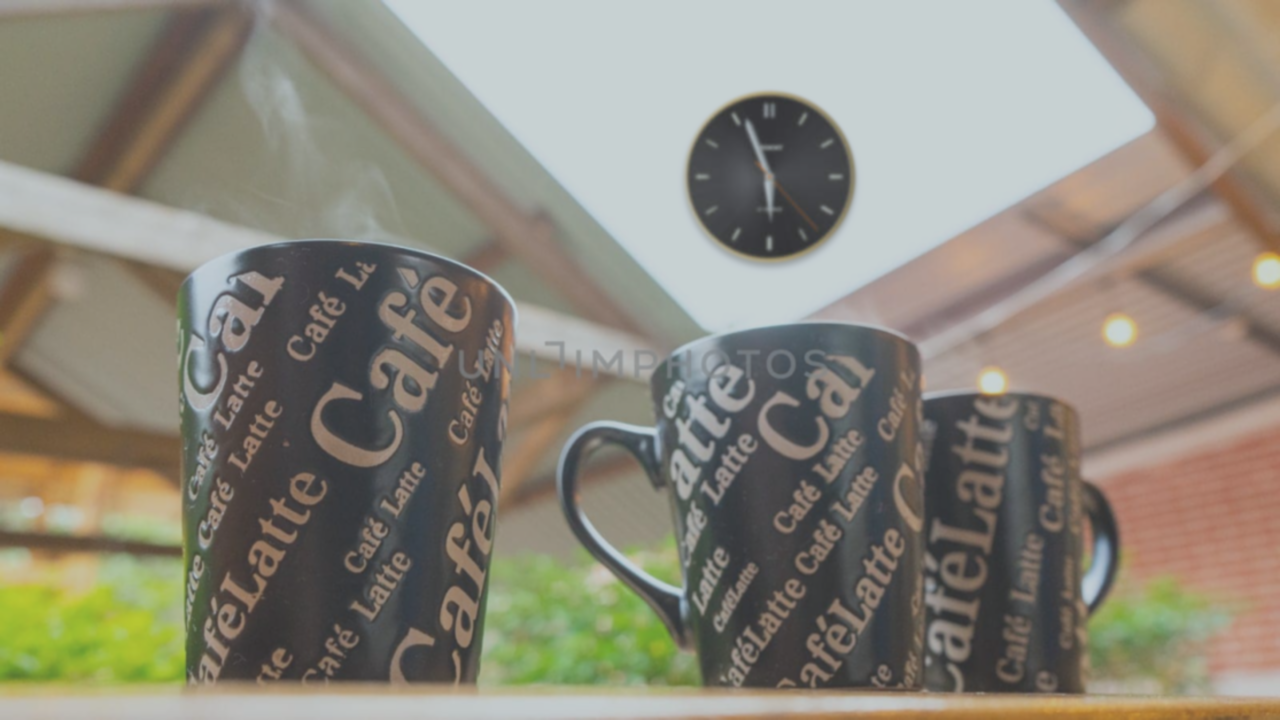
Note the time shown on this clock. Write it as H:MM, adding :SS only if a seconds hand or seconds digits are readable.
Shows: 5:56:23
